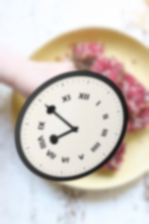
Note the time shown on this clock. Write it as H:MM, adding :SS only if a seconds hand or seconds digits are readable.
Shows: 7:50
